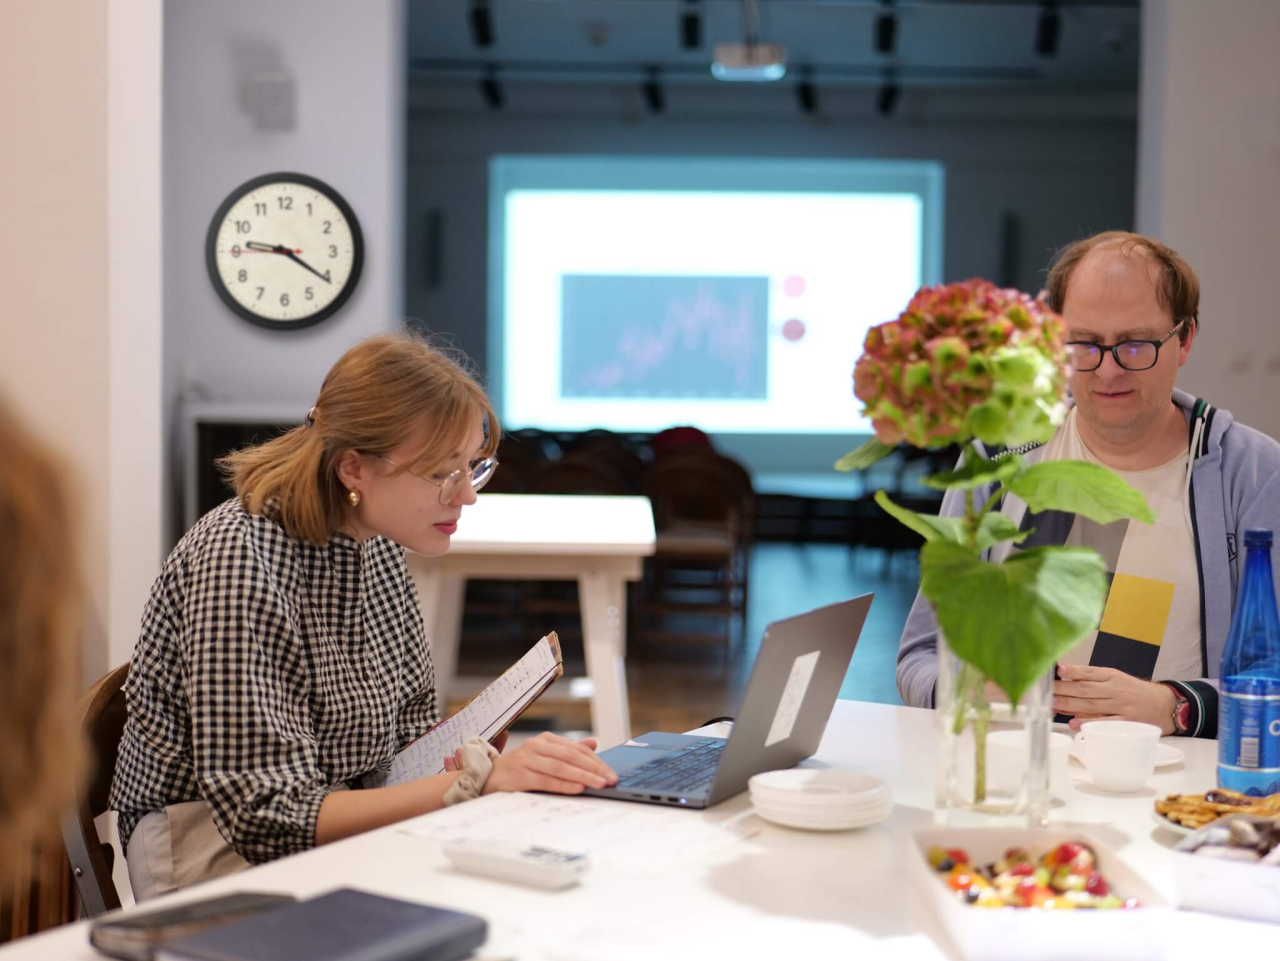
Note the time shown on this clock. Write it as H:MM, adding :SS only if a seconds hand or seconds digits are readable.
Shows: 9:20:45
